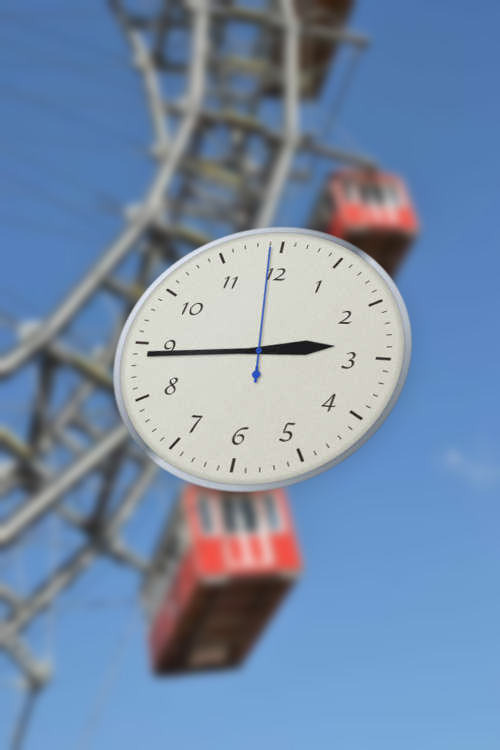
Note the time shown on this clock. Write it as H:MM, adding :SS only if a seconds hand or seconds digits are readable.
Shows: 2:43:59
